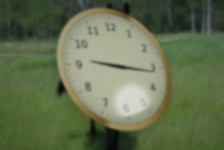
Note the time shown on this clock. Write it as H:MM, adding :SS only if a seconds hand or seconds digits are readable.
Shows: 9:16
